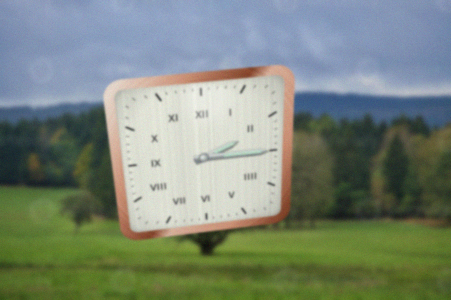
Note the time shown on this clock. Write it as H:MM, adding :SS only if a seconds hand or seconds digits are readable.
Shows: 2:15
